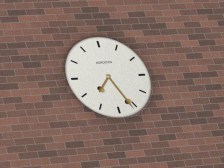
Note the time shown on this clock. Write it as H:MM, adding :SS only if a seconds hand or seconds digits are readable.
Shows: 7:26
